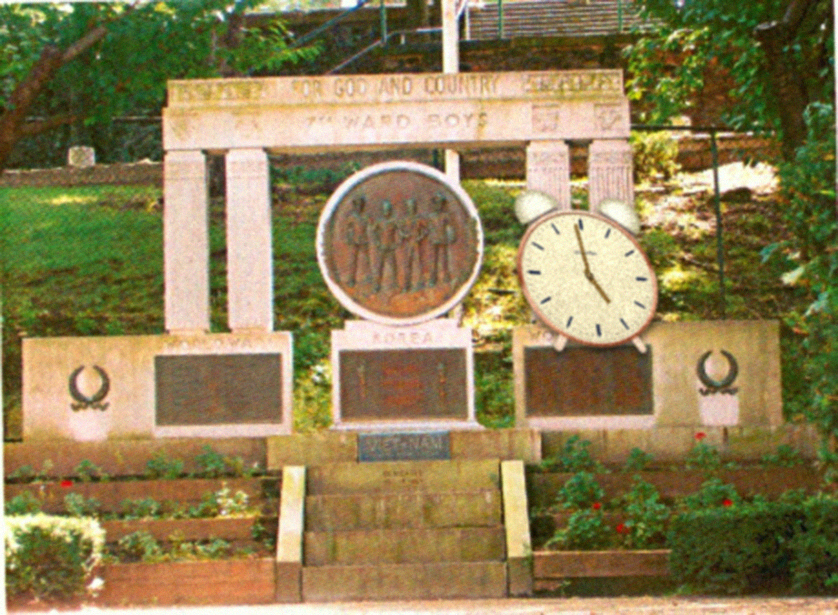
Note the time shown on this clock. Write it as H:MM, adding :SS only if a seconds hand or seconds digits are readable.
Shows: 4:59
